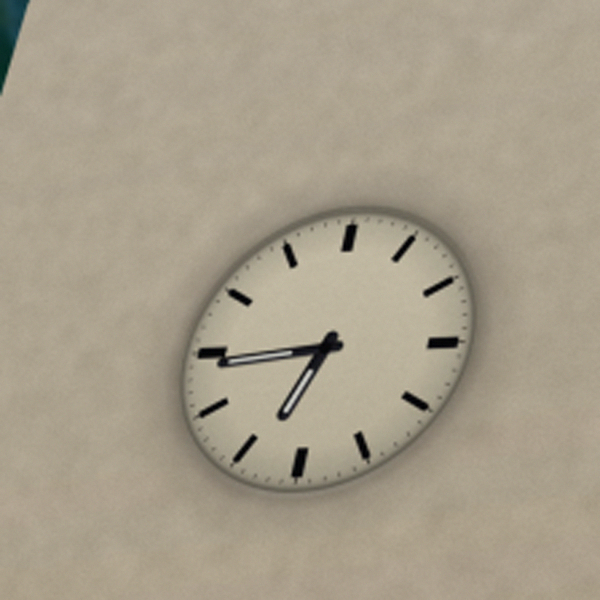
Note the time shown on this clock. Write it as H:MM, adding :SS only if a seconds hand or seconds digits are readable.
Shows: 6:44
